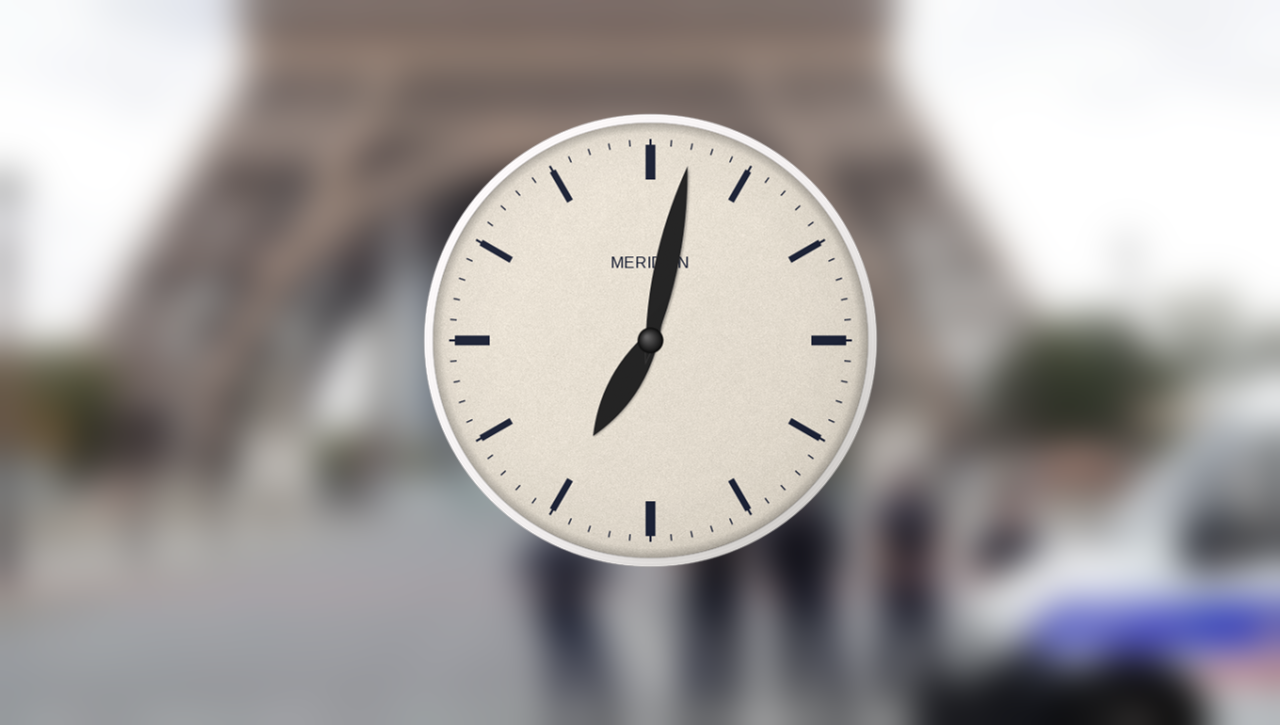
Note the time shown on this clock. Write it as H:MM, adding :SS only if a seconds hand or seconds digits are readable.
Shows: 7:02
